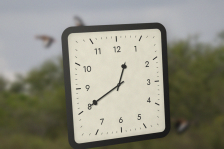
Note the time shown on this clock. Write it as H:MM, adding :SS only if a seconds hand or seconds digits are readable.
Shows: 12:40
